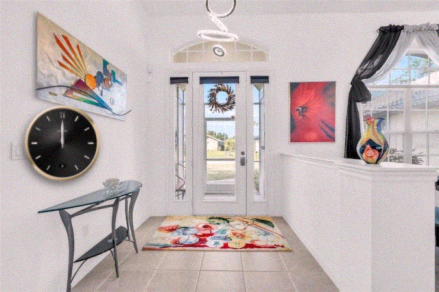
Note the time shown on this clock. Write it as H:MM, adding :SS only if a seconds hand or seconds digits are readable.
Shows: 12:00
